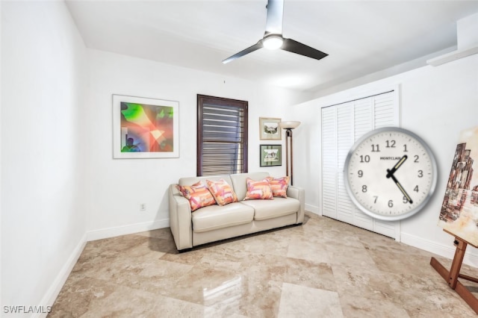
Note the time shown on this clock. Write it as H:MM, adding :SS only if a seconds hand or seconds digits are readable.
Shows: 1:24
